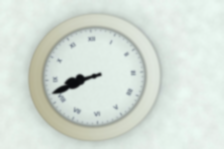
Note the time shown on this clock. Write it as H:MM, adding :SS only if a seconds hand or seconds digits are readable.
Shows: 8:42
